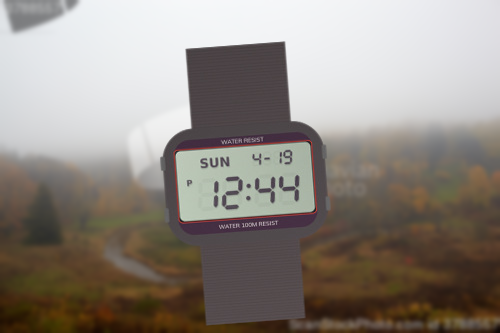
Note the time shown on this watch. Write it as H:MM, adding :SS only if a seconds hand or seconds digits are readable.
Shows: 12:44
